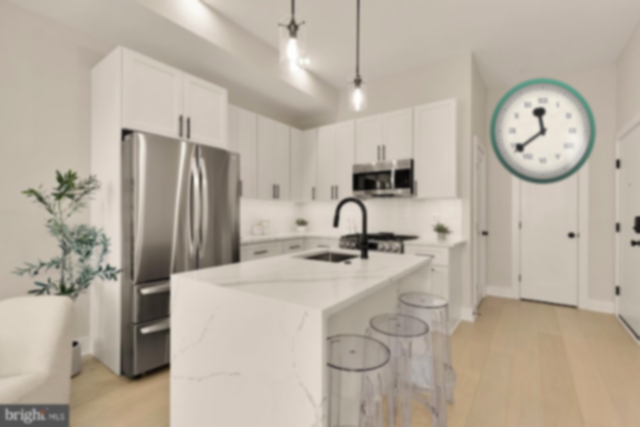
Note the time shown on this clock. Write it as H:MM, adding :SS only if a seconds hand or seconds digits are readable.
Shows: 11:39
